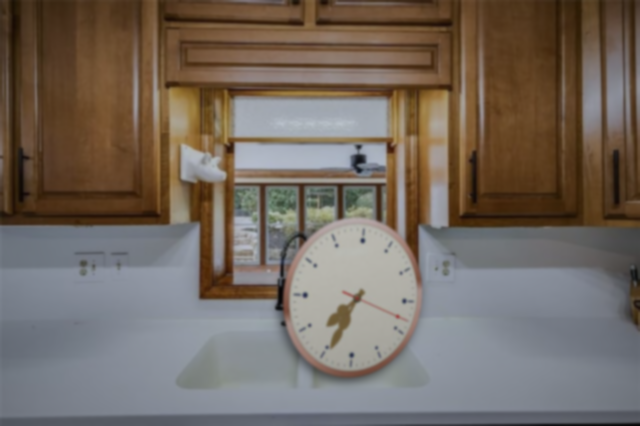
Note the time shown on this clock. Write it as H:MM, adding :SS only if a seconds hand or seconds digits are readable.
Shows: 7:34:18
